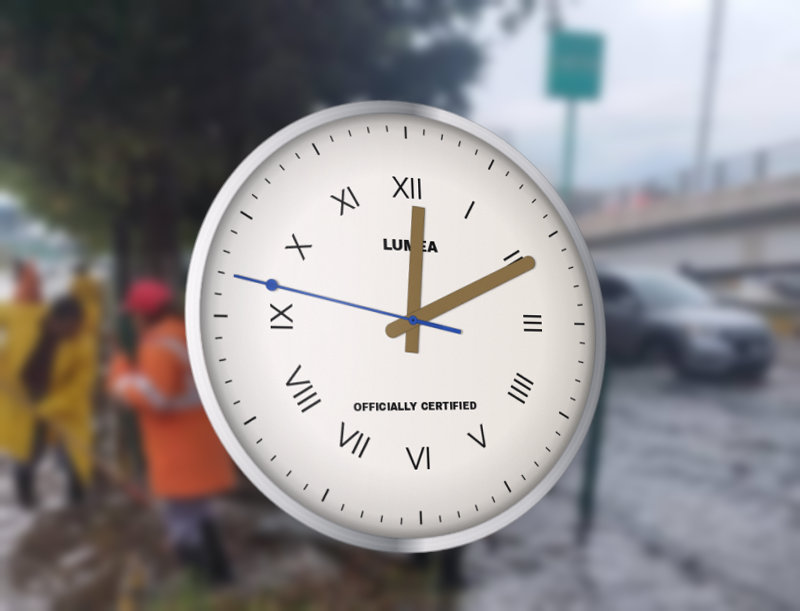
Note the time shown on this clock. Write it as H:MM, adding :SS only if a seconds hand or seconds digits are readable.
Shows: 12:10:47
